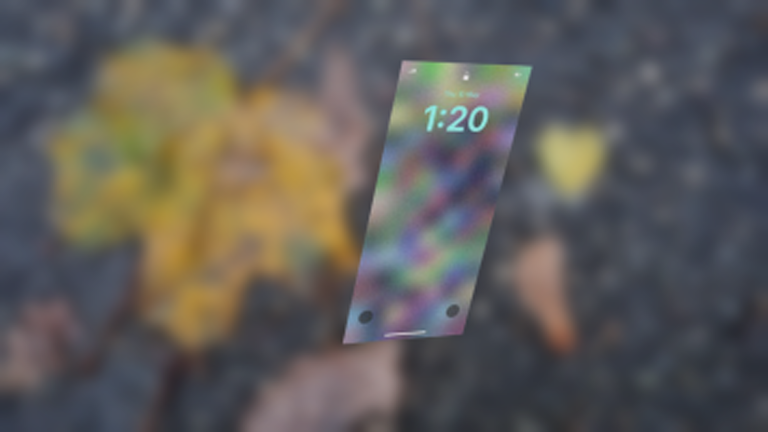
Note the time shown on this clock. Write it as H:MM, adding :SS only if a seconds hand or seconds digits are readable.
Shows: 1:20
